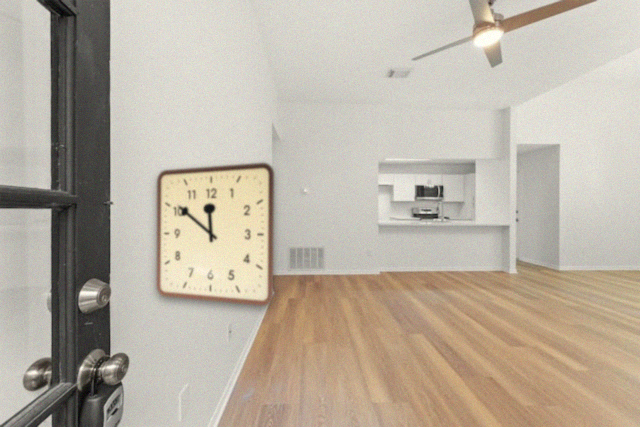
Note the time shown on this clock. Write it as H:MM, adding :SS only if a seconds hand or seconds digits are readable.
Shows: 11:51
